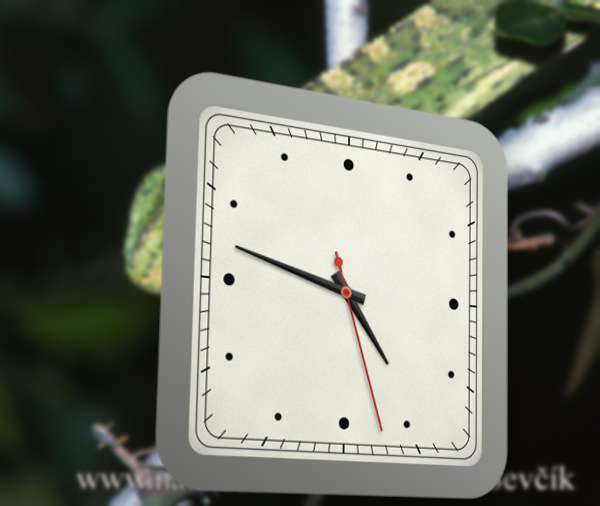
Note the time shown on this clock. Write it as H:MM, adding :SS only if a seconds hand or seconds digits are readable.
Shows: 4:47:27
